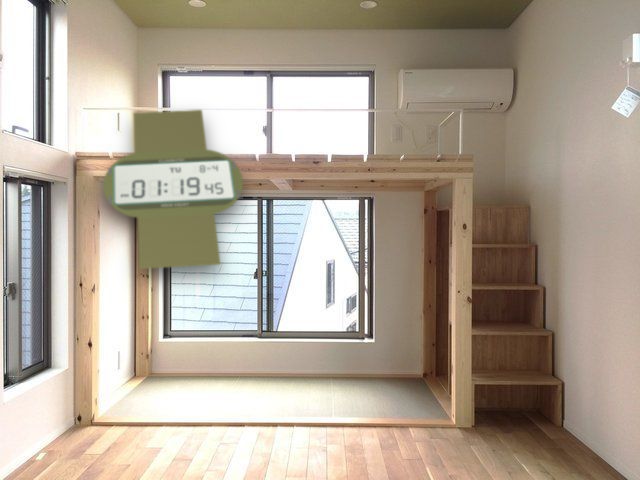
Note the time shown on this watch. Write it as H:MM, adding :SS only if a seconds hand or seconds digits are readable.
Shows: 1:19:45
